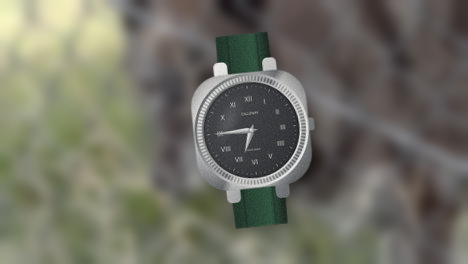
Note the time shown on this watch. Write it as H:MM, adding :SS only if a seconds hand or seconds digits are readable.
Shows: 6:45
